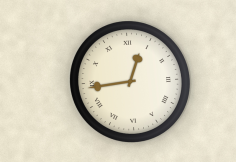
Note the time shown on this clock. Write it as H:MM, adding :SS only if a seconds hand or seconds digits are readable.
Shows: 12:44
